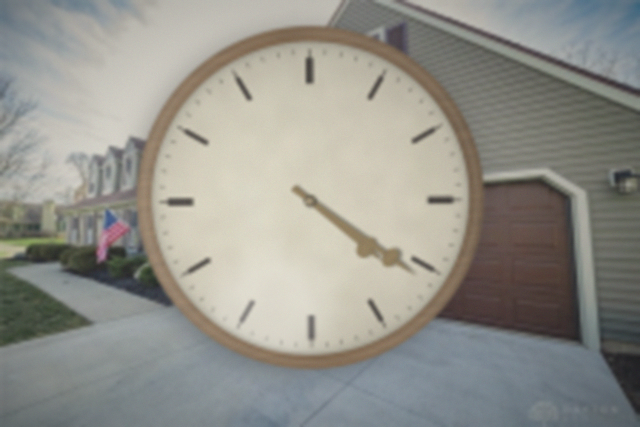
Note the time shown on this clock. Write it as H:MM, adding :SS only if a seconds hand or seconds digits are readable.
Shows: 4:21
